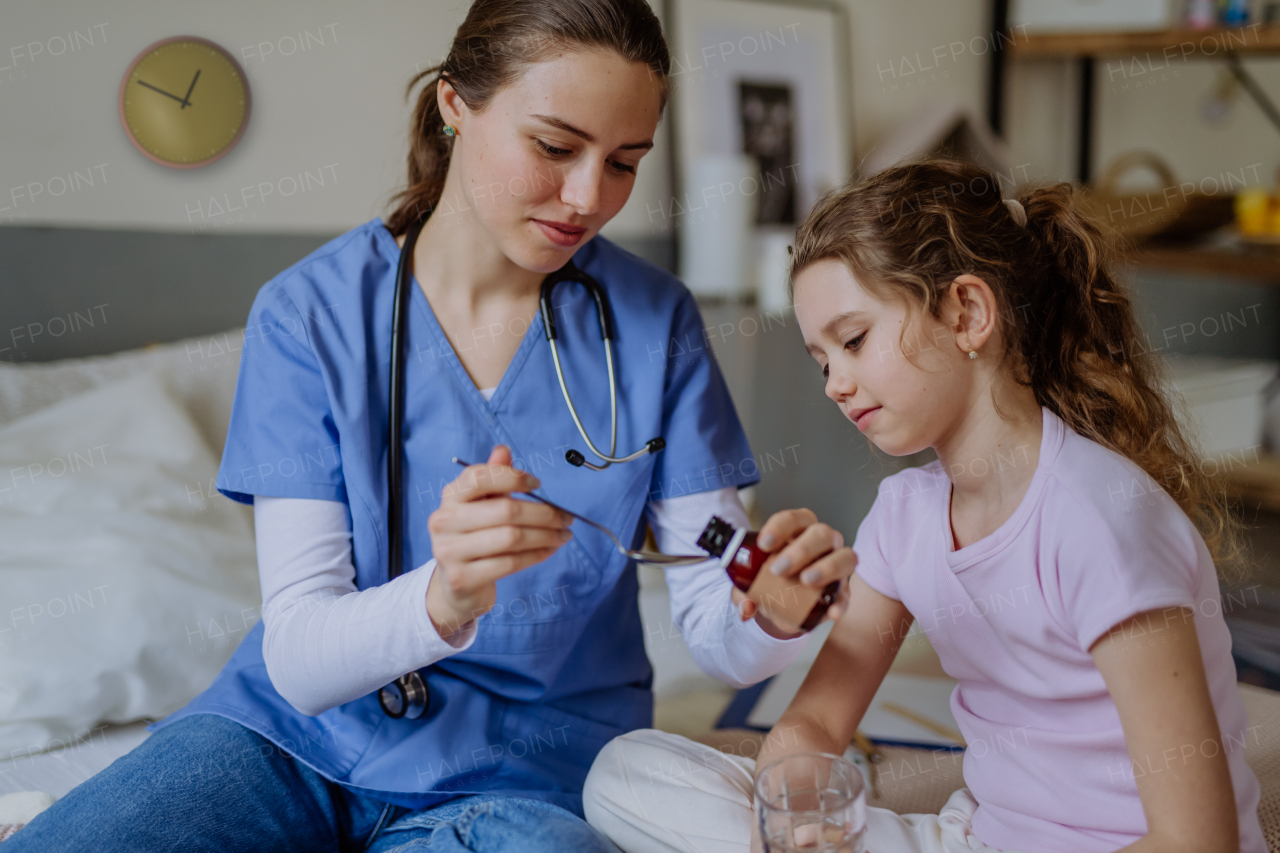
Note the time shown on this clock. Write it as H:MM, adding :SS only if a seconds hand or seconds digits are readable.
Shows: 12:49
